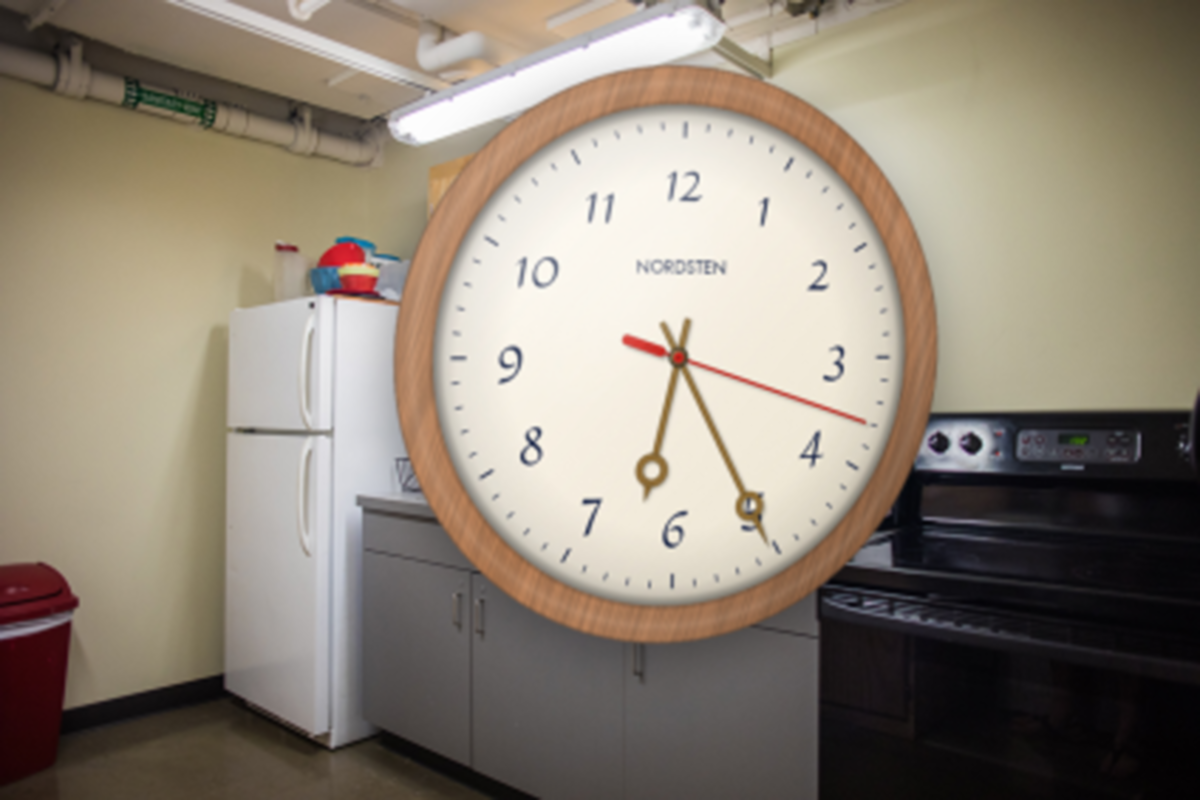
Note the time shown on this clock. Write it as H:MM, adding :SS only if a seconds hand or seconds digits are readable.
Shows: 6:25:18
